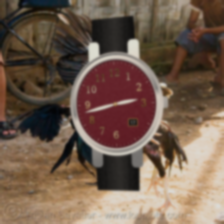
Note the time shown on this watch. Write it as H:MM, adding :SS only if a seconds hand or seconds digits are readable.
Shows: 2:43
